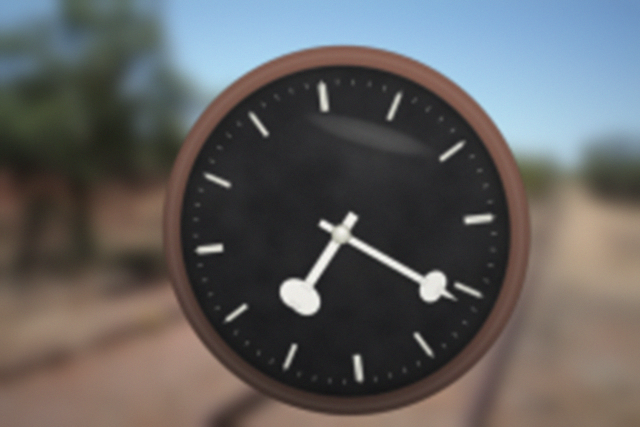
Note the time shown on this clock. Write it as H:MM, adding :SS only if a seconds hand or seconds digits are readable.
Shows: 7:21
